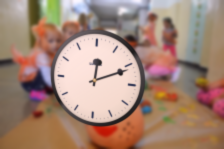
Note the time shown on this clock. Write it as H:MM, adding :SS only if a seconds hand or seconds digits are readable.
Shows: 12:11
